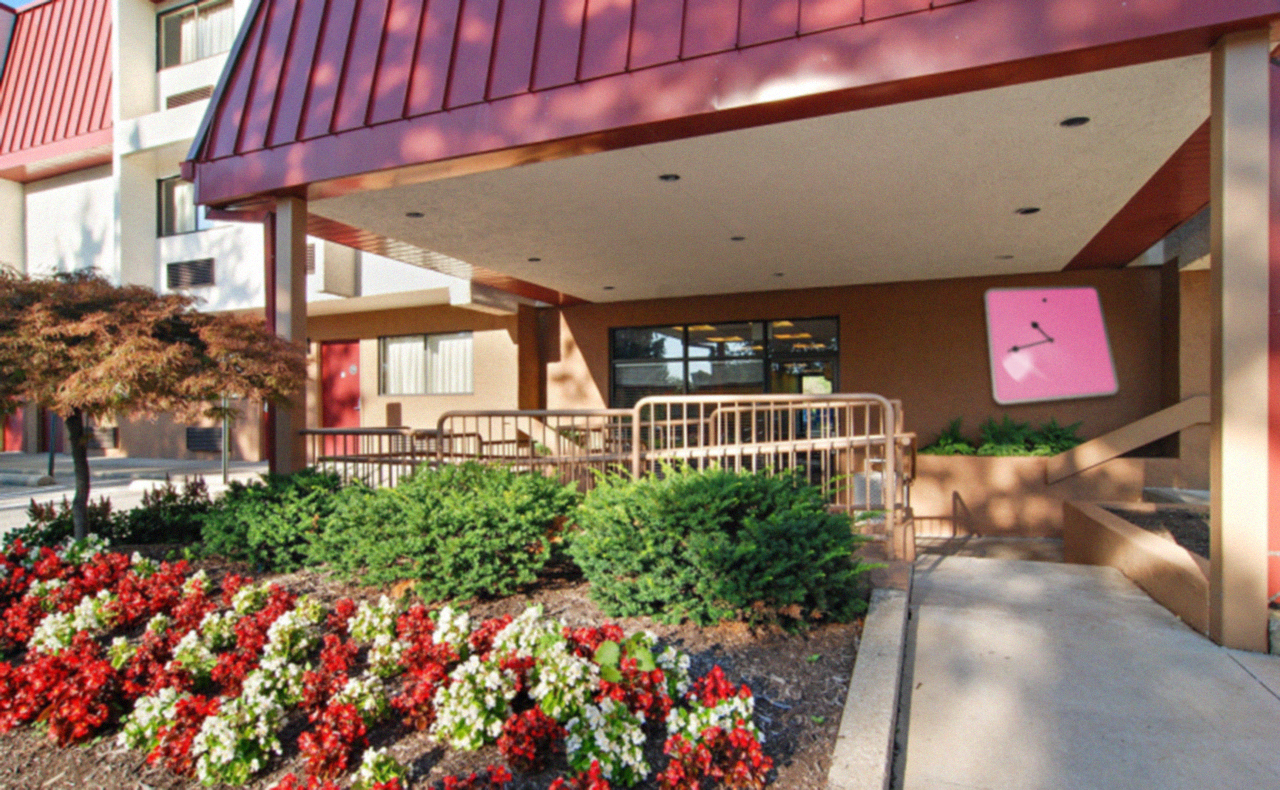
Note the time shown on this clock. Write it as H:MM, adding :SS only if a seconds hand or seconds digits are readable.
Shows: 10:43
